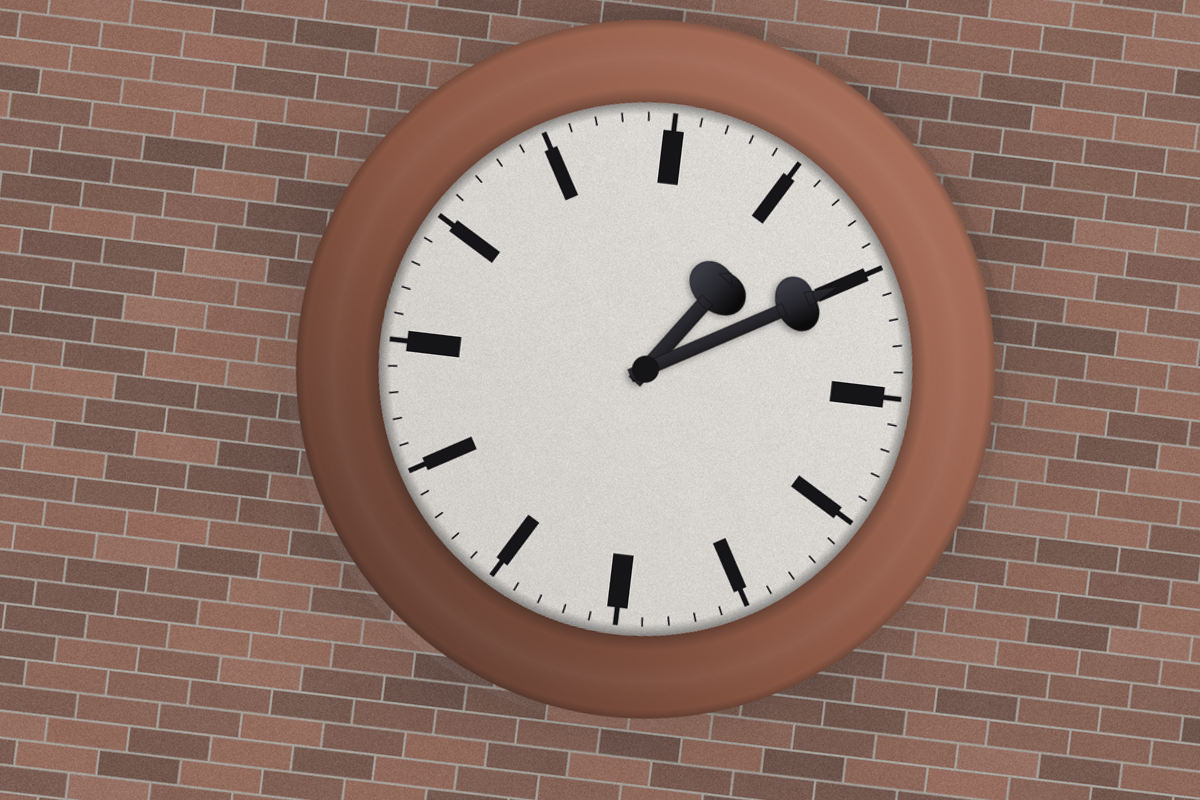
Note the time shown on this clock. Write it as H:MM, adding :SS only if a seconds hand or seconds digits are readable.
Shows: 1:10
